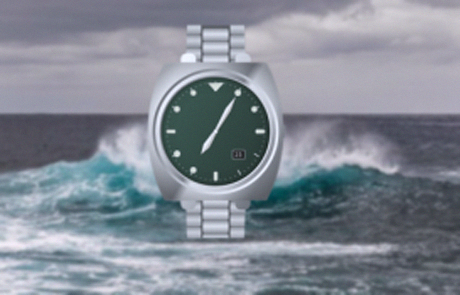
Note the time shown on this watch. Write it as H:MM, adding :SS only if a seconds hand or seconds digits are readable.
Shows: 7:05
